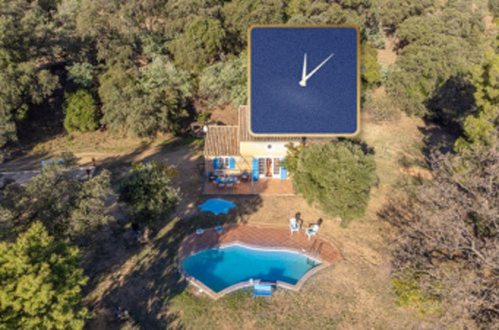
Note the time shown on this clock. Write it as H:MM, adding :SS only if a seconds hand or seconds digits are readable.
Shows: 12:08
